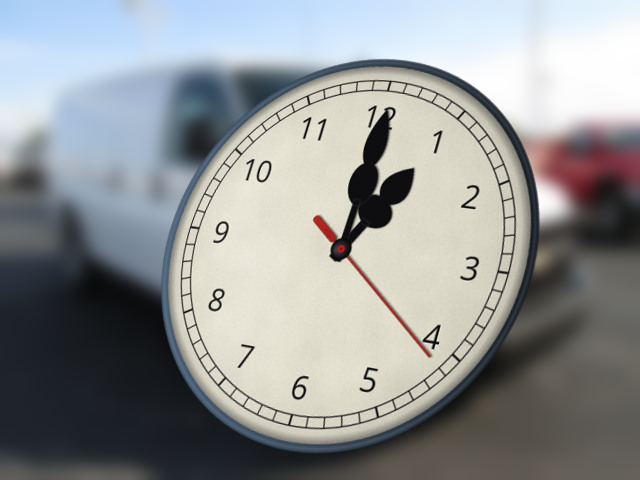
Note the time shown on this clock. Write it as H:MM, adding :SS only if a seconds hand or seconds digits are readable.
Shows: 1:00:21
